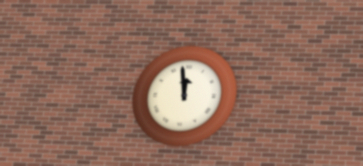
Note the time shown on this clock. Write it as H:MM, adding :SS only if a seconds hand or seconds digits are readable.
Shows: 11:58
